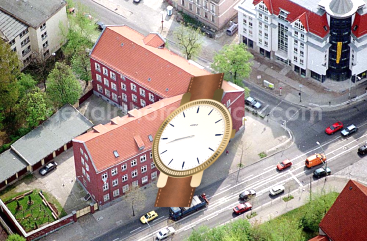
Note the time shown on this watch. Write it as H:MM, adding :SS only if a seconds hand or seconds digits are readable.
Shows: 8:43
